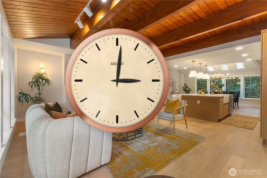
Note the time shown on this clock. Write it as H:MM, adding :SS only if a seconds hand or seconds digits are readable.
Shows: 3:01
